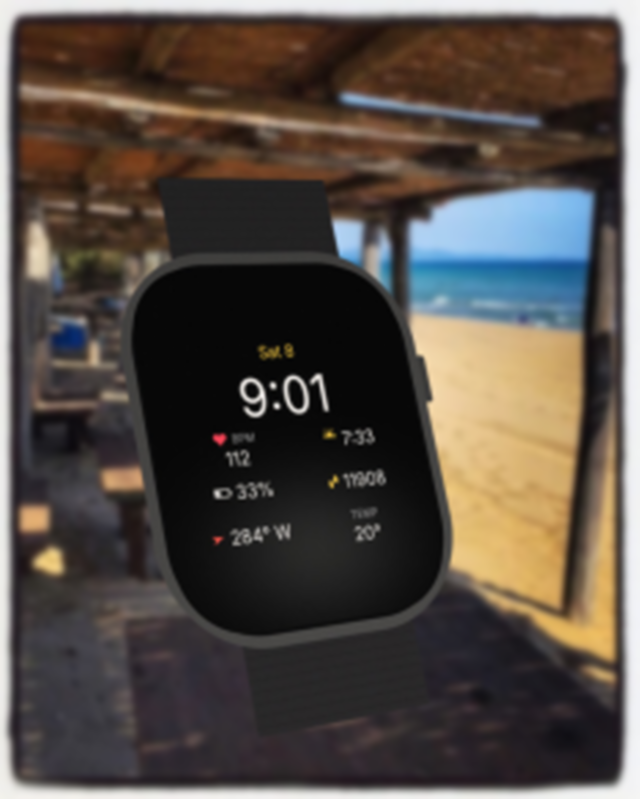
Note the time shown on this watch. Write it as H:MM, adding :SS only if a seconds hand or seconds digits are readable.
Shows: 9:01
